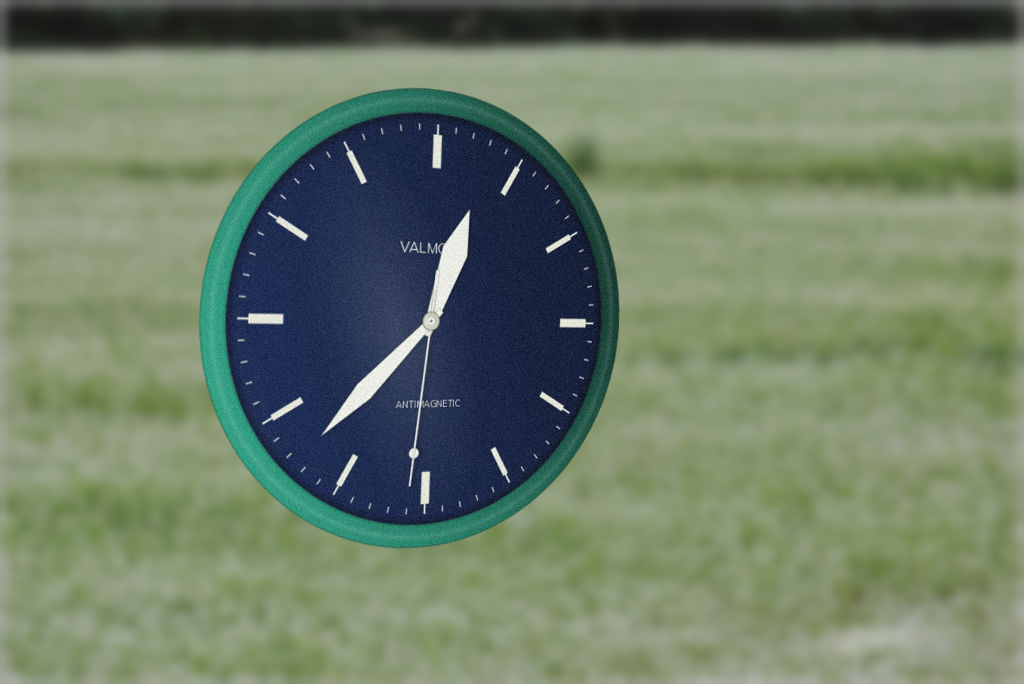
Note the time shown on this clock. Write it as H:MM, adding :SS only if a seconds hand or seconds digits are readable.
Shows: 12:37:31
